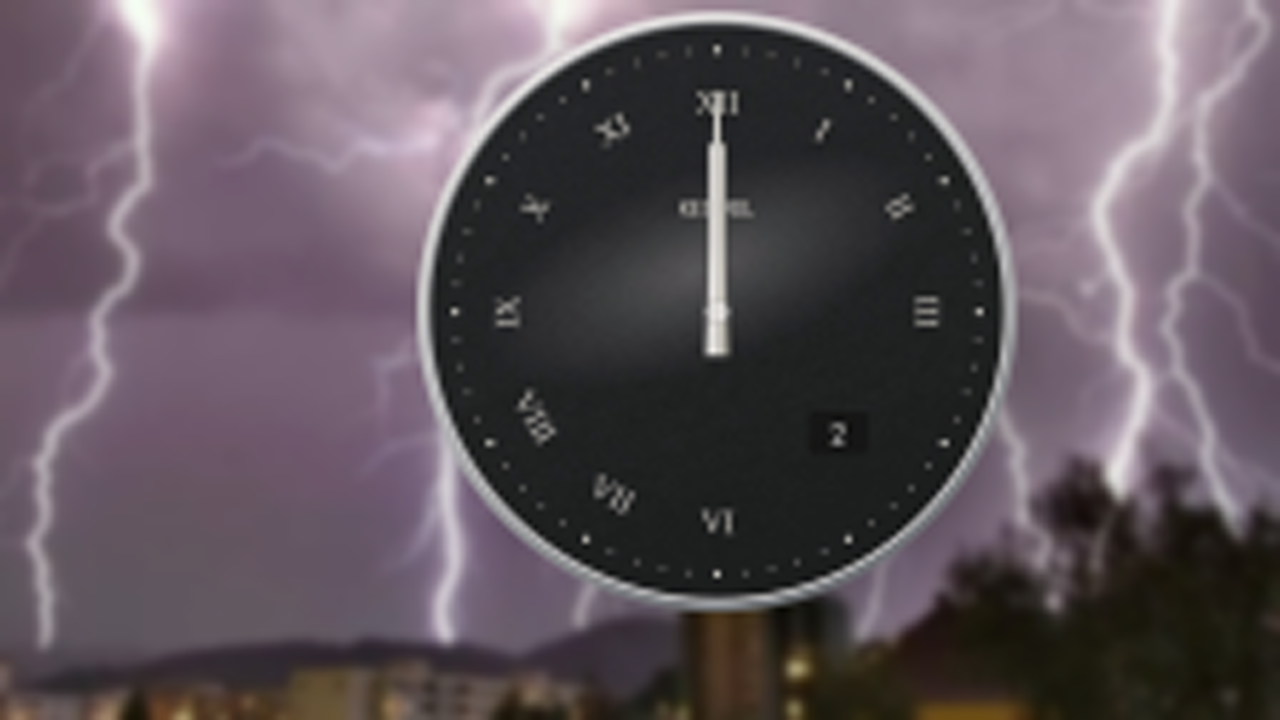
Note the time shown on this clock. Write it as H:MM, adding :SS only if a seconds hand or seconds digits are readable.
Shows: 12:00
